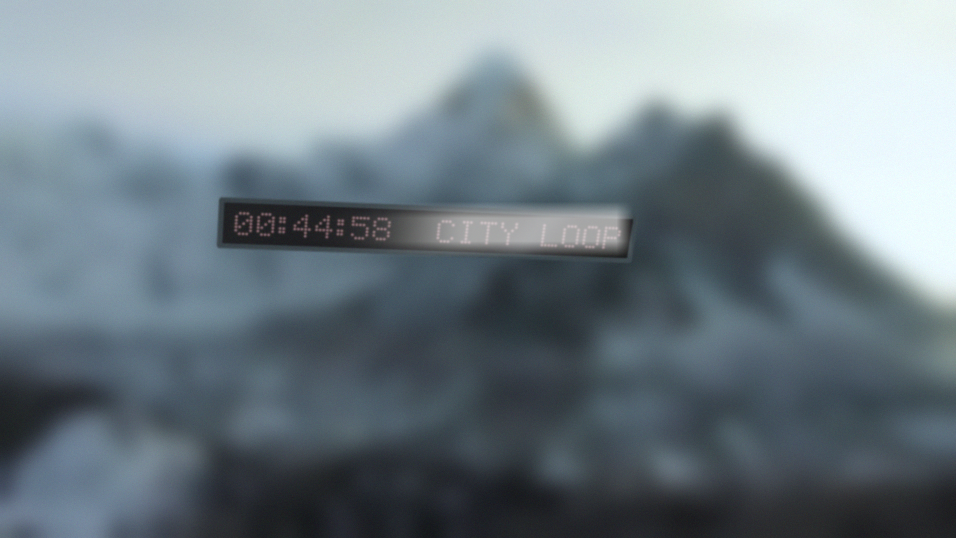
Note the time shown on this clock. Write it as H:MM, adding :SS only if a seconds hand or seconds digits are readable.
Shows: 0:44:58
